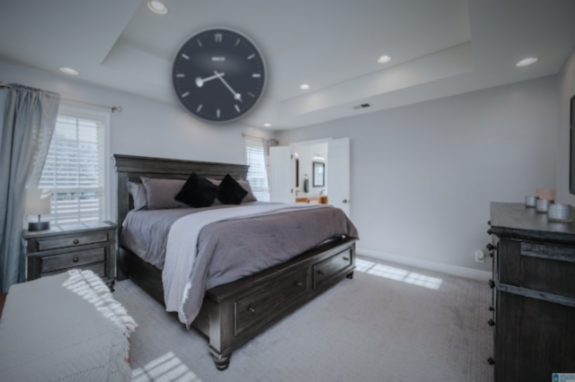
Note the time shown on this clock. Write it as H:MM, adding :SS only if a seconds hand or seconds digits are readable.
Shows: 8:23
